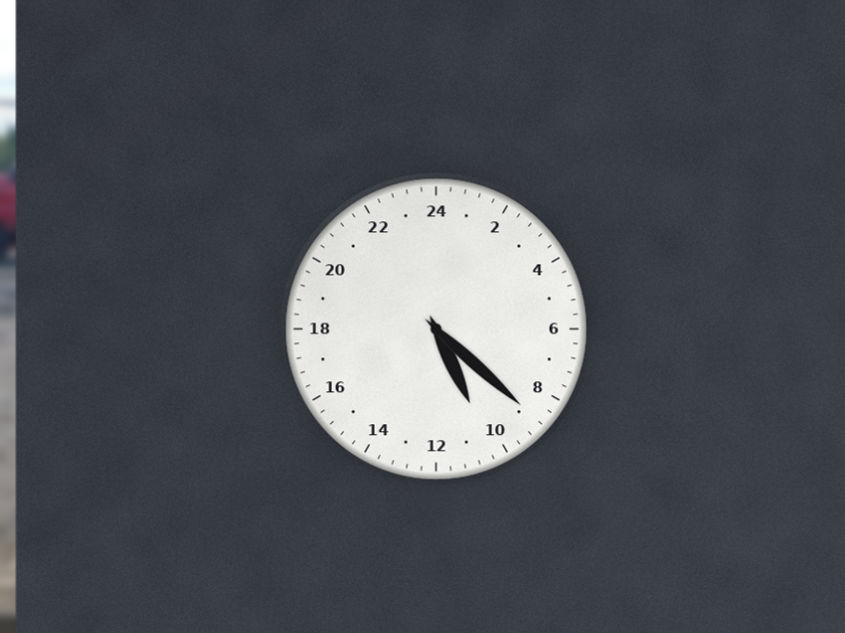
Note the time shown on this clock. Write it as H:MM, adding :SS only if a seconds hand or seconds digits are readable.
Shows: 10:22
